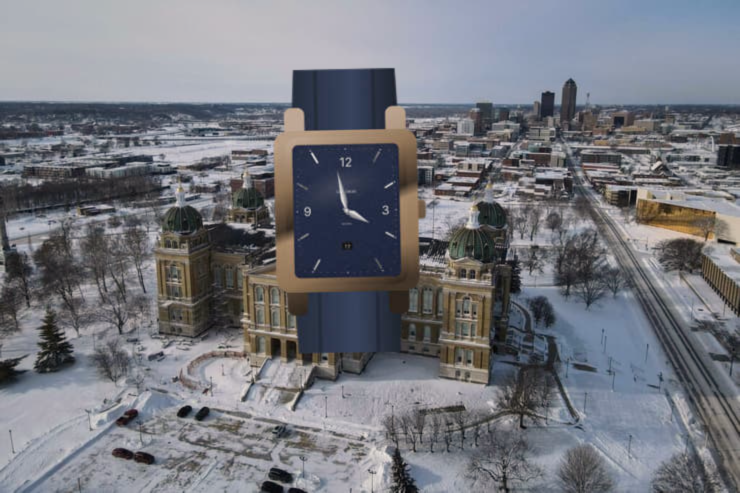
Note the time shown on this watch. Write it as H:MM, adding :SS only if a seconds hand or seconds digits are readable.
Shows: 3:58
